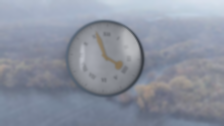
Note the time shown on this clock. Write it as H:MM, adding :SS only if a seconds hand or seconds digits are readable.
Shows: 3:56
